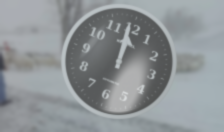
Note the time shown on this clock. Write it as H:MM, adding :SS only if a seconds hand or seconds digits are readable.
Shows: 11:59
